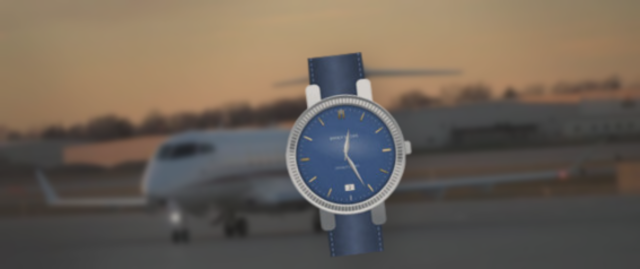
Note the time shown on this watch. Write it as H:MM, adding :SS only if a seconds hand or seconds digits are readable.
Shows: 12:26
